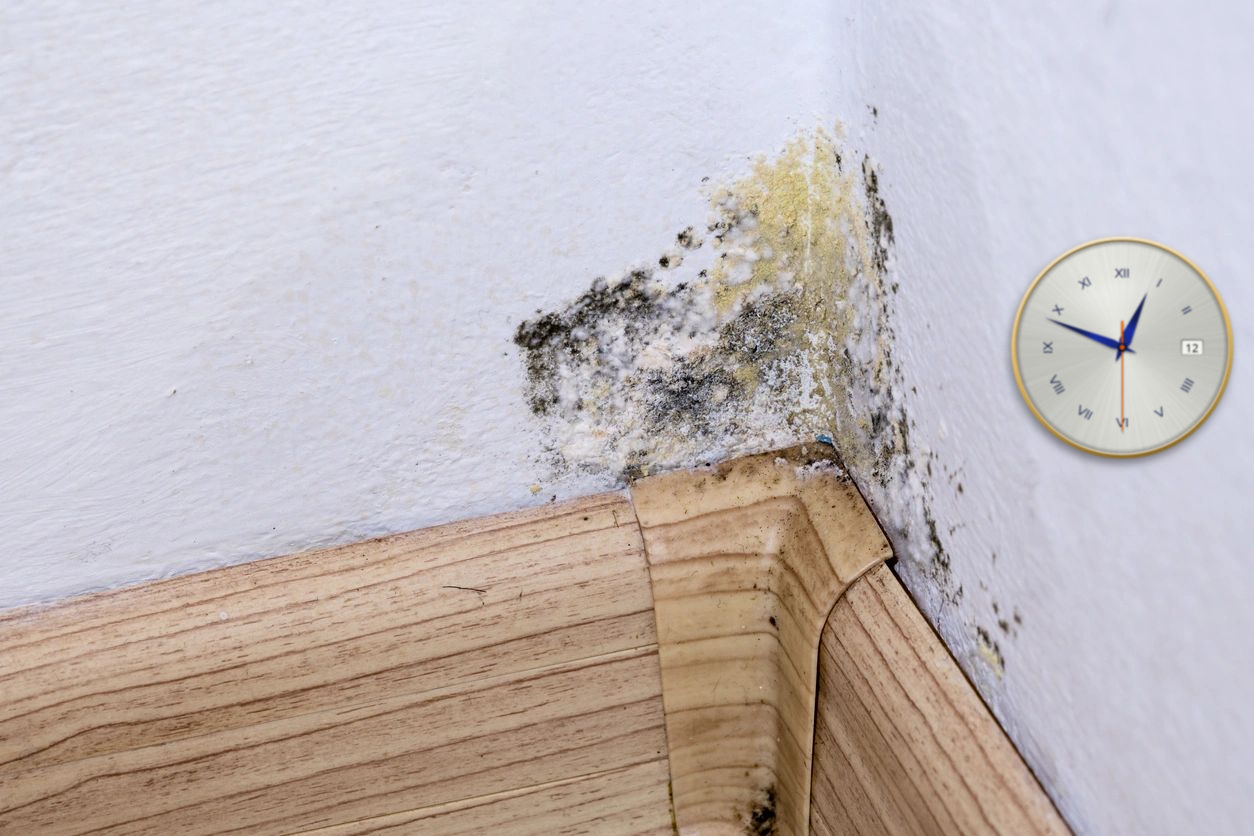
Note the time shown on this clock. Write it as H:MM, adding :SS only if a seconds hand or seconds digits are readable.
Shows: 12:48:30
